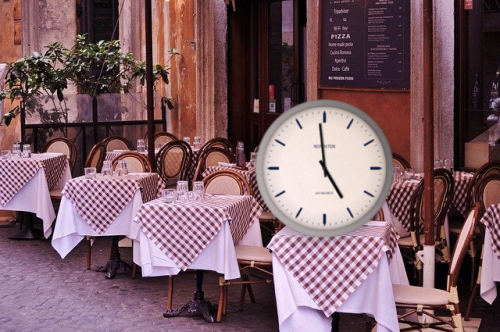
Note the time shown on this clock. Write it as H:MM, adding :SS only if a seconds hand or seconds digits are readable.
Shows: 4:59
